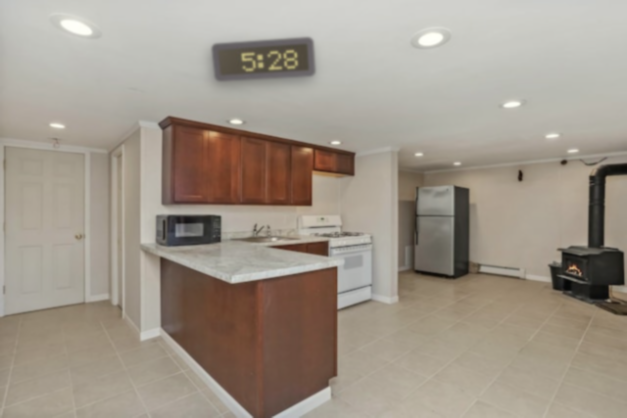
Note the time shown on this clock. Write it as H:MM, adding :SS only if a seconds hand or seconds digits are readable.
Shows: 5:28
